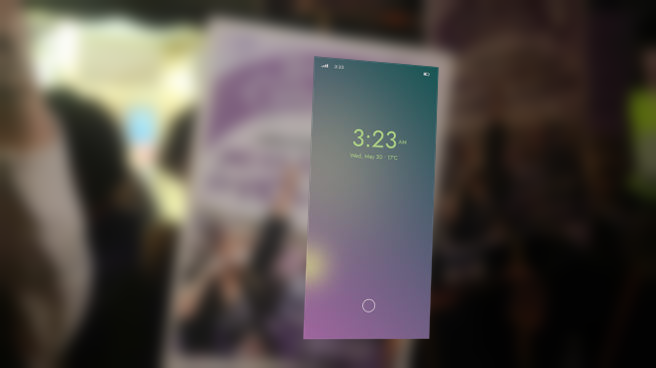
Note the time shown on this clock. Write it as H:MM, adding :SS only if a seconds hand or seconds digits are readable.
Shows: 3:23
